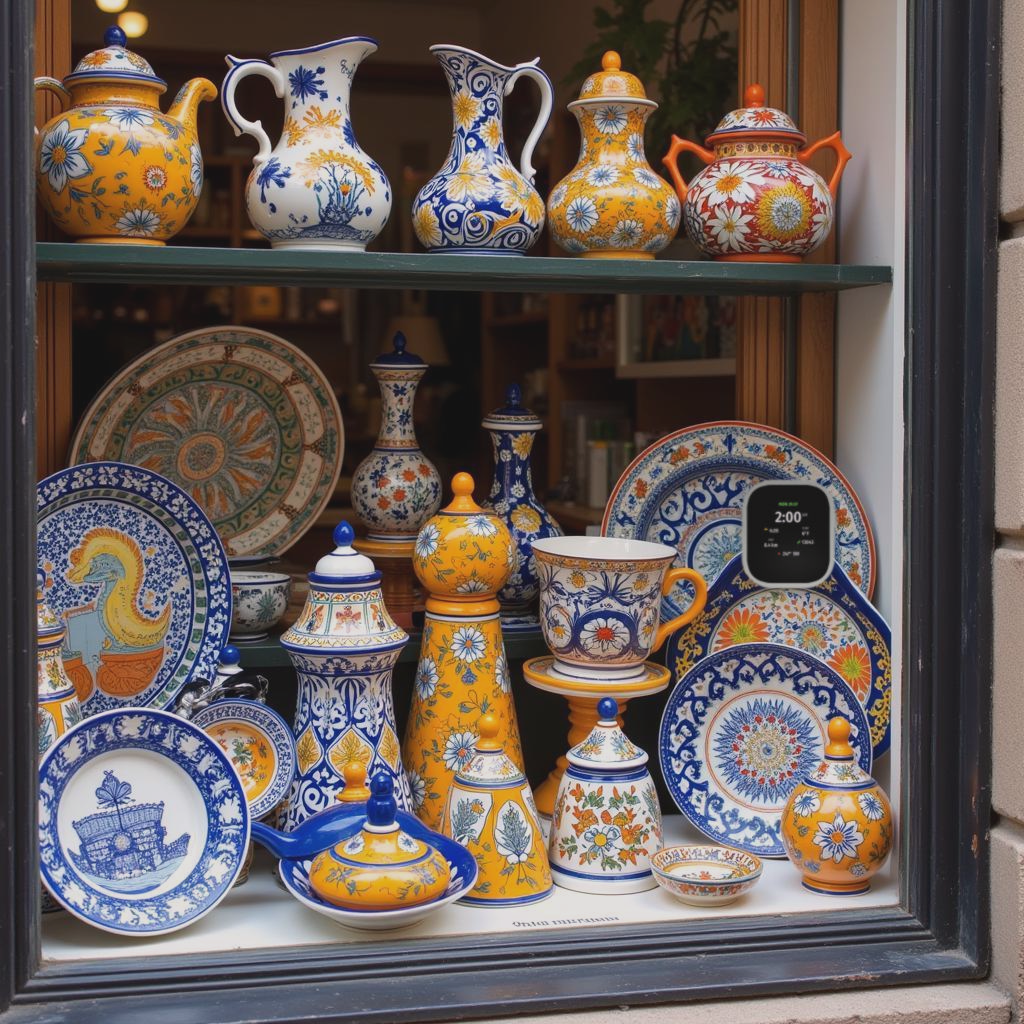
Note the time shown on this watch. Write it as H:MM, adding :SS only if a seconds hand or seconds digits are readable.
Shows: 2:00
